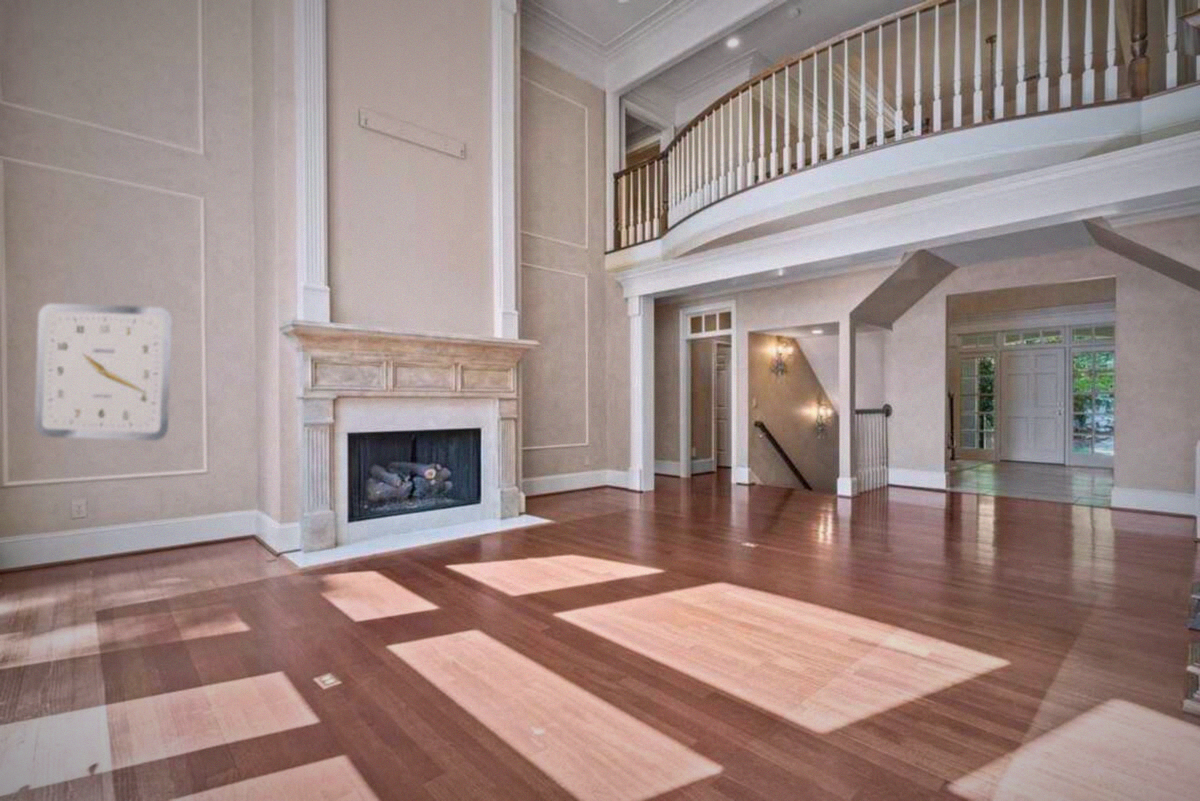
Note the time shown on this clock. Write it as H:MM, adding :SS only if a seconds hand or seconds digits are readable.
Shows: 10:19
